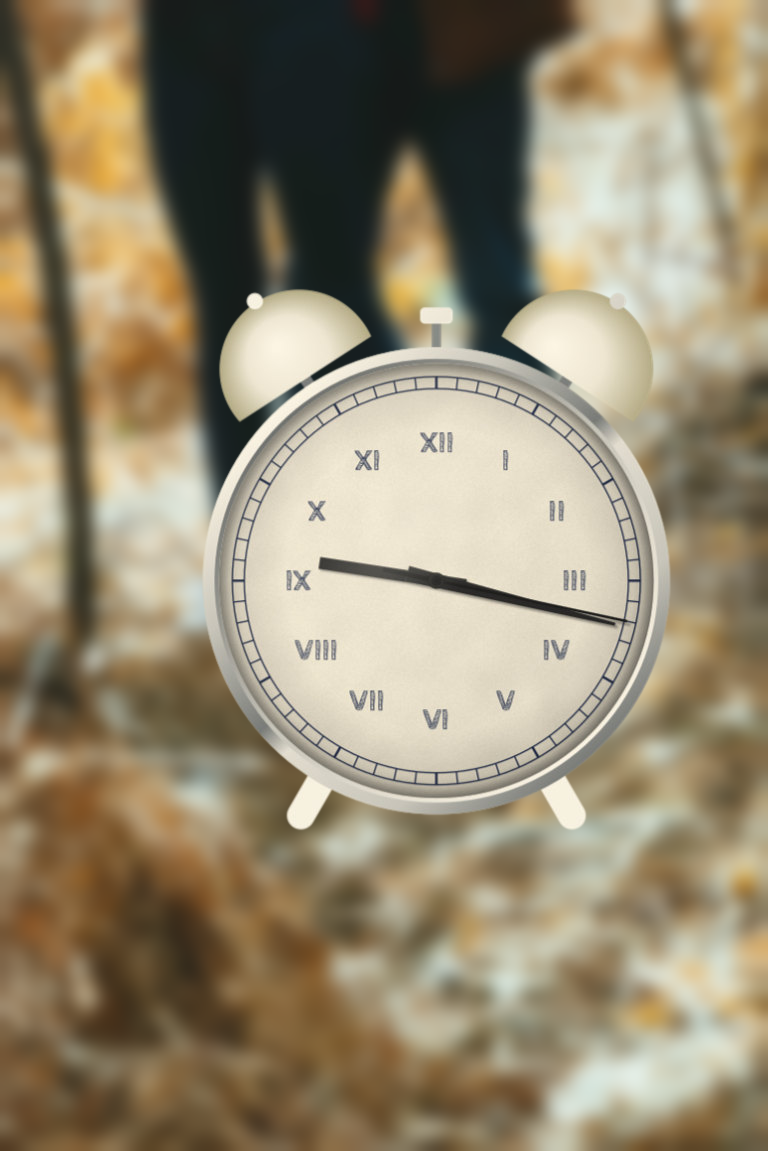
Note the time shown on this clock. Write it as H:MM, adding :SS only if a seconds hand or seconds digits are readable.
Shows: 9:17:17
